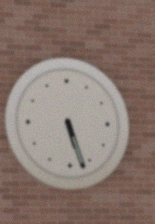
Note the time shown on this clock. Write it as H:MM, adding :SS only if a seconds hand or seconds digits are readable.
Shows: 5:27
